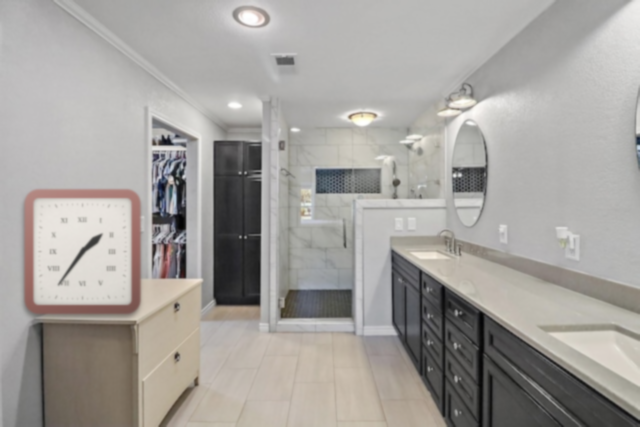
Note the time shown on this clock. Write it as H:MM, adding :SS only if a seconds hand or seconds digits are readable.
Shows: 1:36
